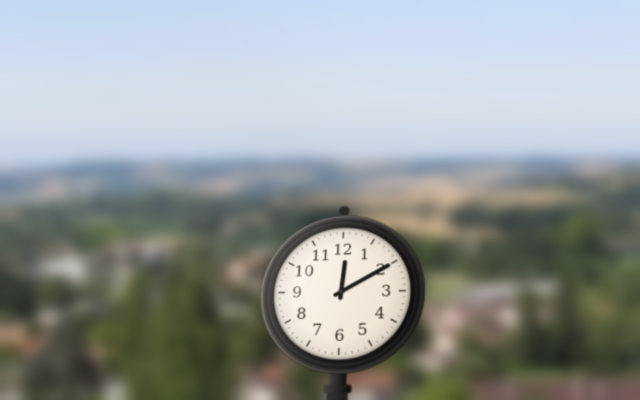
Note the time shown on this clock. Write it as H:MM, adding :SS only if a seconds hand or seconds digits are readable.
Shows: 12:10
